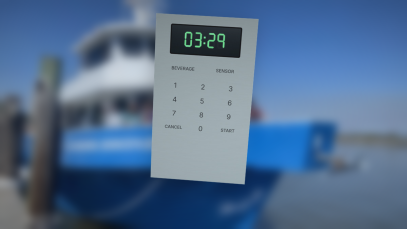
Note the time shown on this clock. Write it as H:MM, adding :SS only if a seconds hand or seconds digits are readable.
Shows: 3:29
